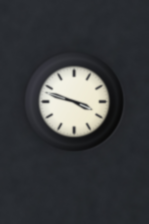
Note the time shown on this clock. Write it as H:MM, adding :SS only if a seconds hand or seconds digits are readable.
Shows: 3:48
